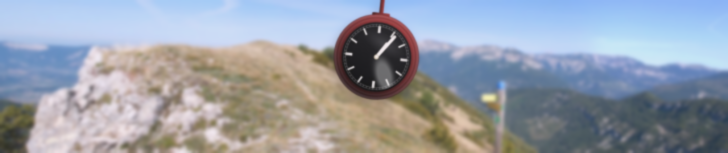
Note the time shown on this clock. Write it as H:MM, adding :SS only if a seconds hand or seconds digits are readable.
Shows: 1:06
